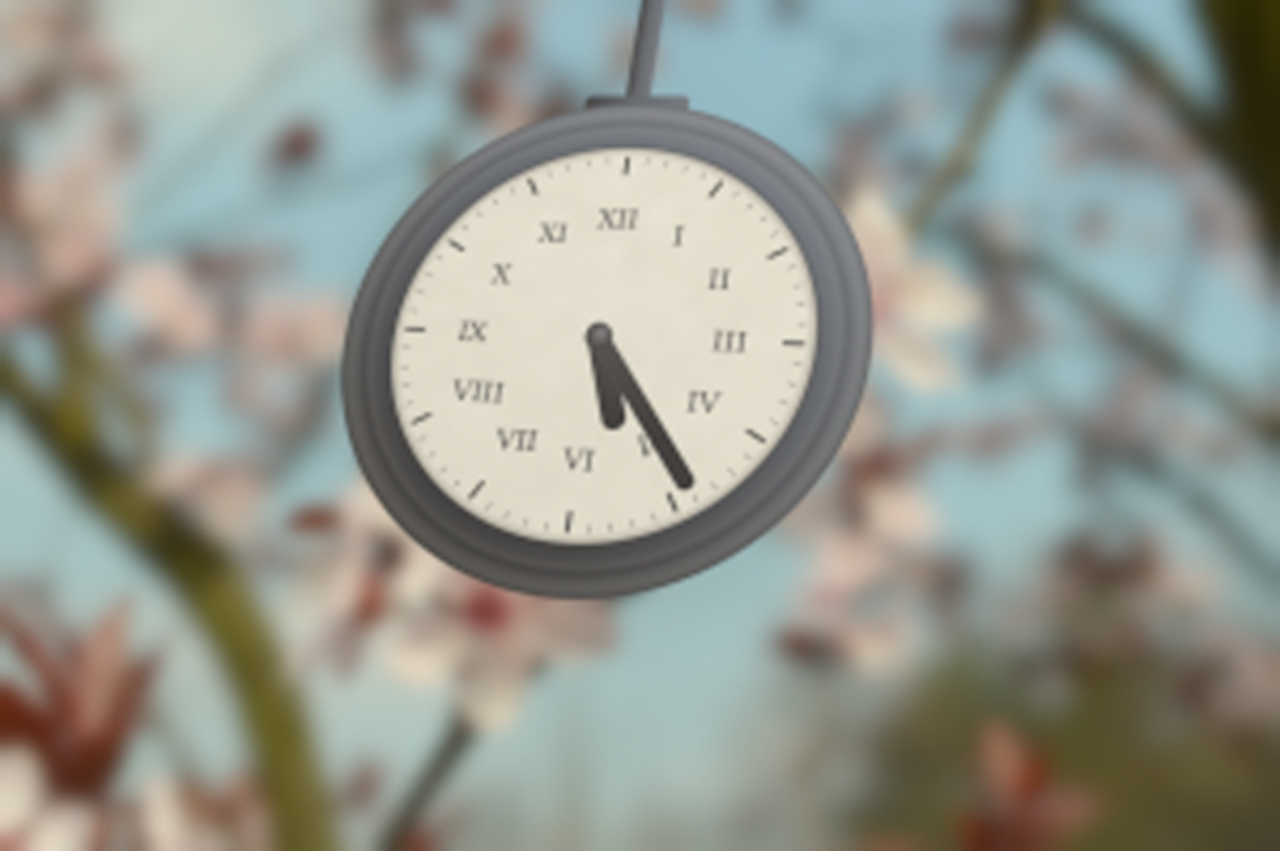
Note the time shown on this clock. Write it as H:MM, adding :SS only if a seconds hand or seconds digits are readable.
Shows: 5:24
